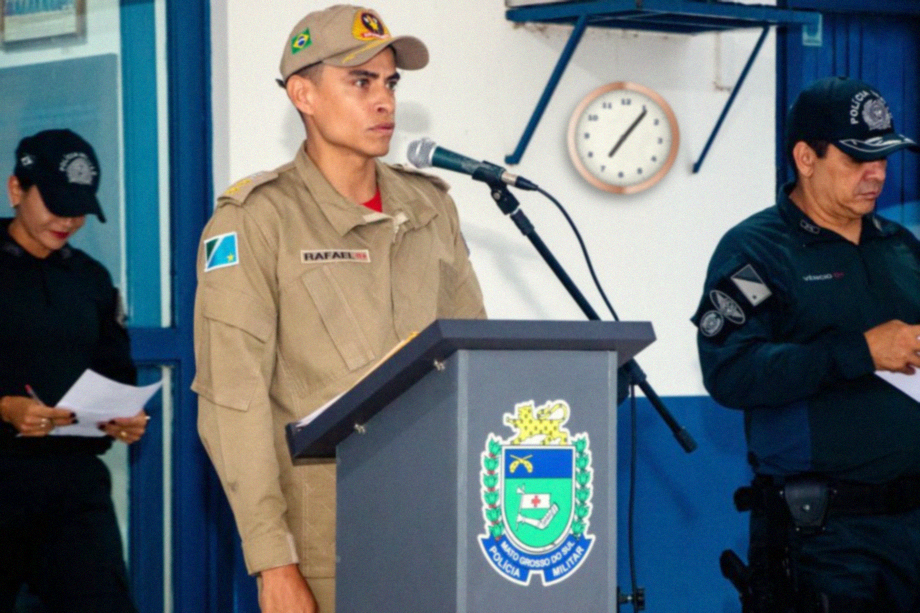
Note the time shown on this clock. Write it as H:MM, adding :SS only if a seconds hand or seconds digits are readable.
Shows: 7:06
